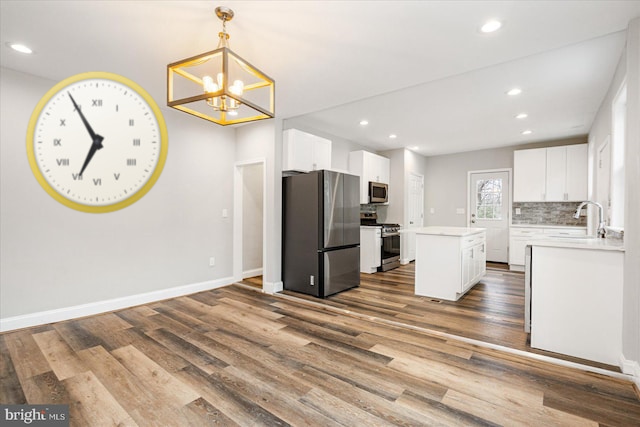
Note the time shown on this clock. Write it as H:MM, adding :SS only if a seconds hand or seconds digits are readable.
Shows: 6:55
